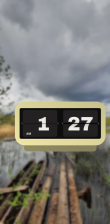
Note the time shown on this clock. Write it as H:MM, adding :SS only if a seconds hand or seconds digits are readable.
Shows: 1:27
